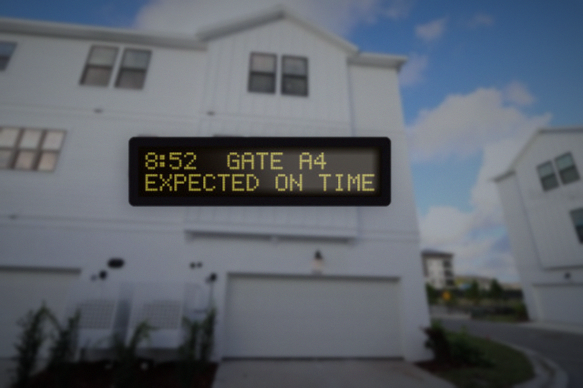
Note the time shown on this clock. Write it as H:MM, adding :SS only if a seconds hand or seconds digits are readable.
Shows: 8:52
